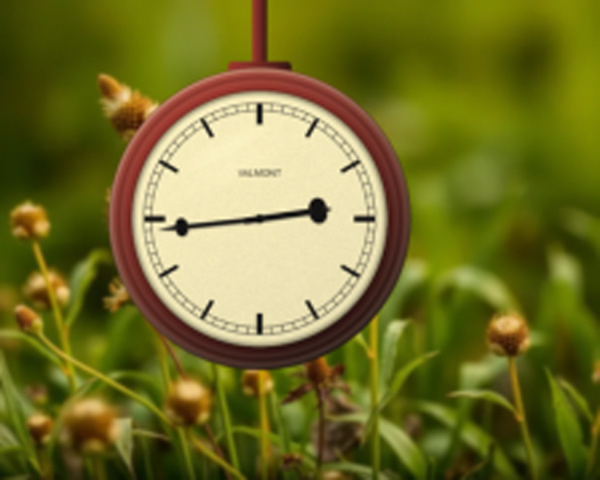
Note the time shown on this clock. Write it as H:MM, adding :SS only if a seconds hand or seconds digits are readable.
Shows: 2:44
